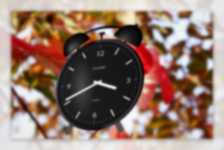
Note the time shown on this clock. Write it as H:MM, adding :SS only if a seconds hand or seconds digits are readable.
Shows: 3:41
